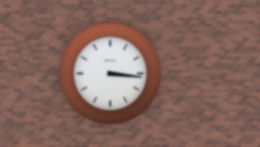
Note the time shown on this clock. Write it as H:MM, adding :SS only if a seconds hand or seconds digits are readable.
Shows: 3:16
